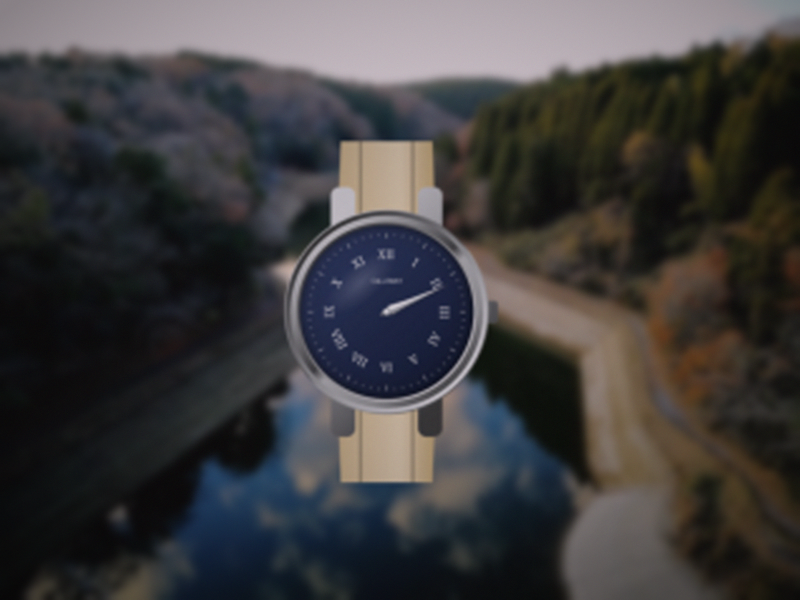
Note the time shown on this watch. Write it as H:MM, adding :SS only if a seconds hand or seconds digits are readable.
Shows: 2:11
